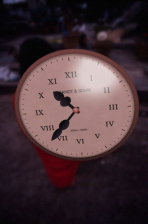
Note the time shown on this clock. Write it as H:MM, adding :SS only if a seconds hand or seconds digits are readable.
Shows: 10:37
